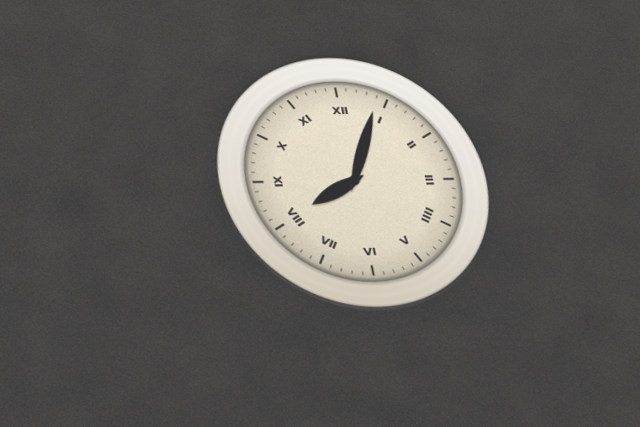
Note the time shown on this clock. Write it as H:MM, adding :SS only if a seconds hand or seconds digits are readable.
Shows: 8:04
